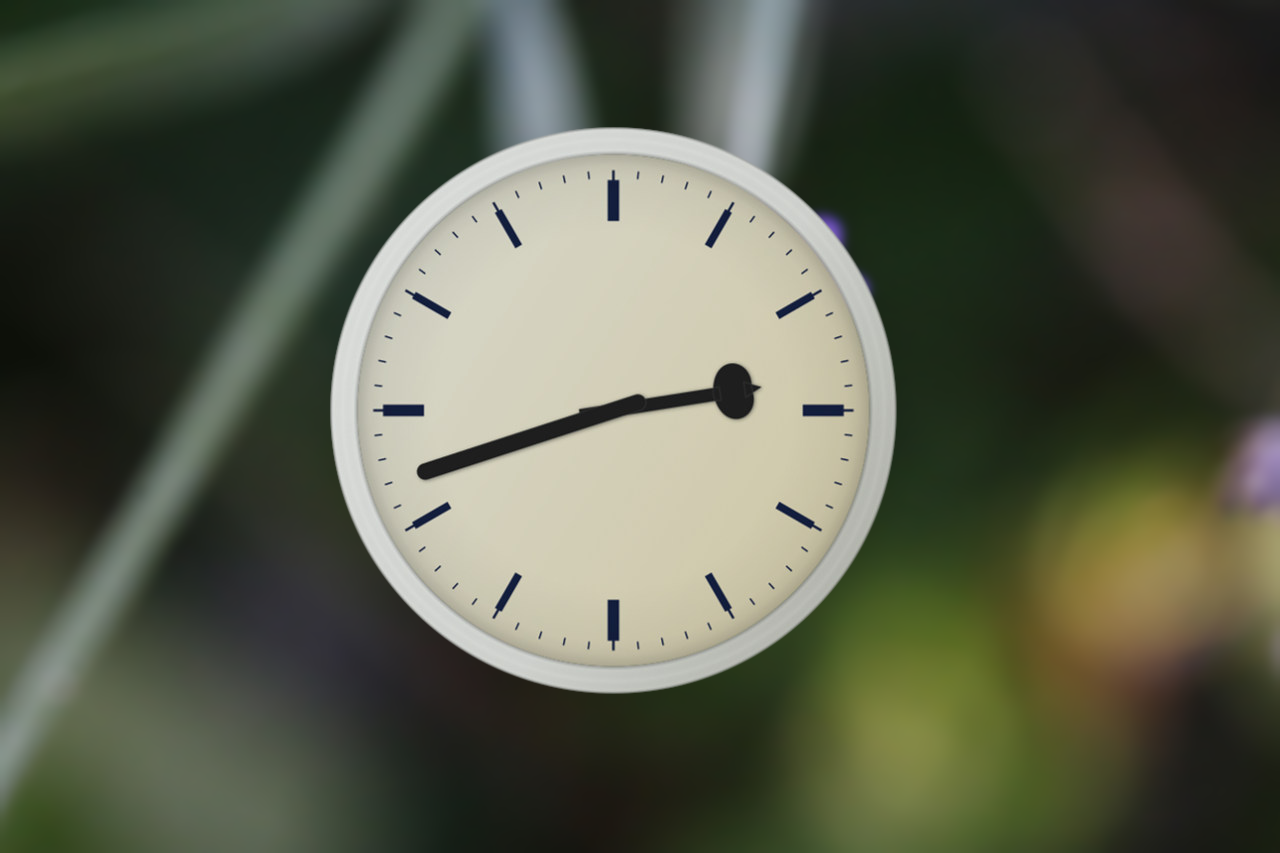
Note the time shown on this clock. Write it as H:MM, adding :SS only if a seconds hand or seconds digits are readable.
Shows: 2:42
